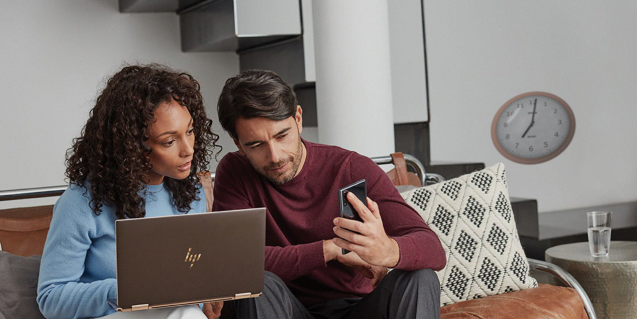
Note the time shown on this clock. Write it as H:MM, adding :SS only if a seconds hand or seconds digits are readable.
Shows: 7:01
